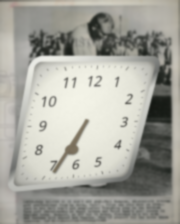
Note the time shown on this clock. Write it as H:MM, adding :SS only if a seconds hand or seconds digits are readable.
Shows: 6:34
